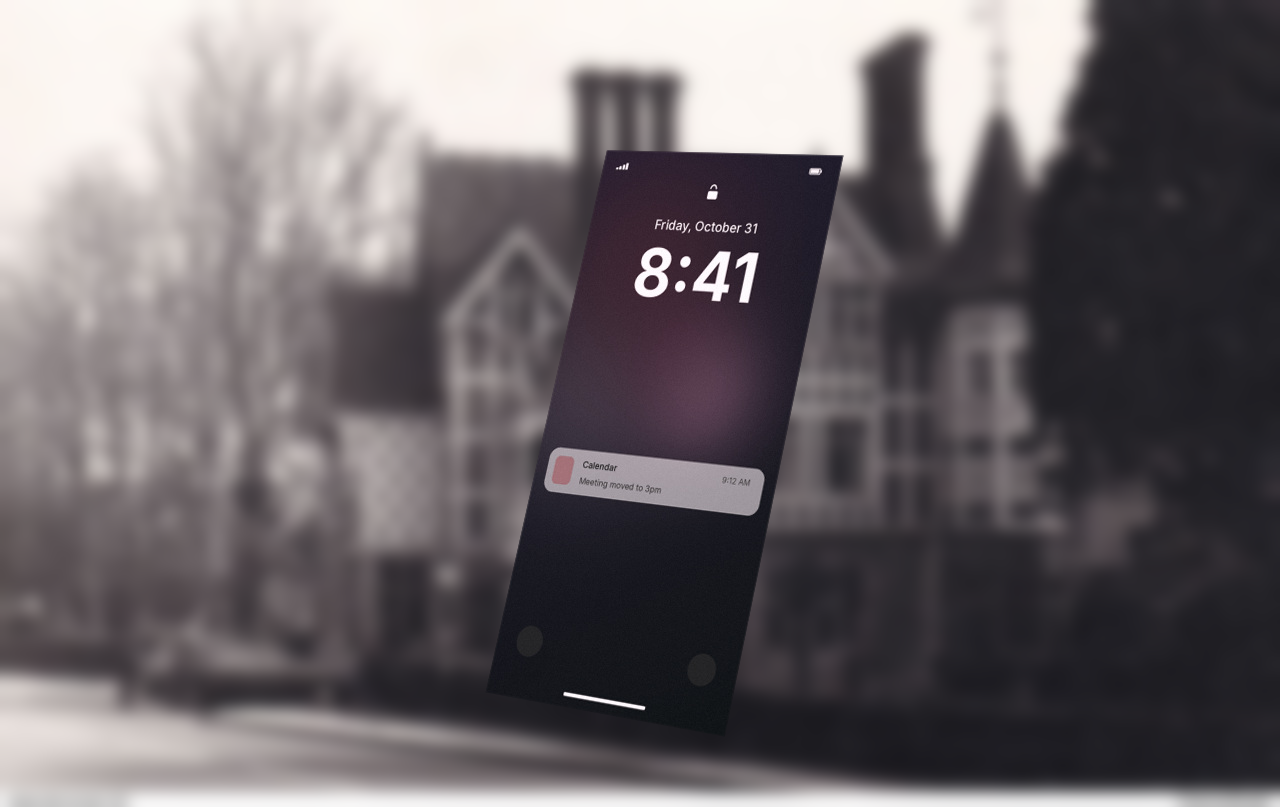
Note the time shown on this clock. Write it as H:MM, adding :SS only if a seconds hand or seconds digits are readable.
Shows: 8:41
